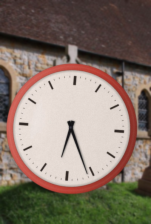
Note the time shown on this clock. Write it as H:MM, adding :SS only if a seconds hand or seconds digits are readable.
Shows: 6:26
